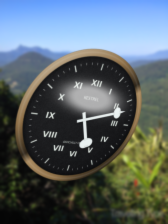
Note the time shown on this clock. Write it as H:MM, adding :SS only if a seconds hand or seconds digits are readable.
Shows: 5:12
